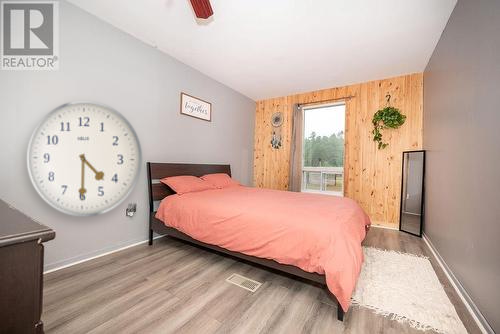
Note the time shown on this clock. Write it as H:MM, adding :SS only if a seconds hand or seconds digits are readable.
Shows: 4:30
